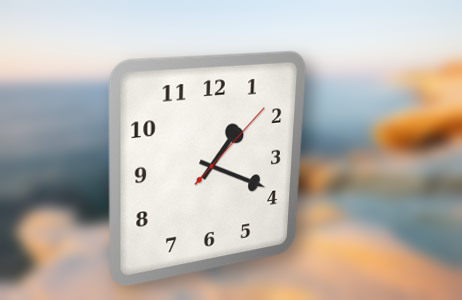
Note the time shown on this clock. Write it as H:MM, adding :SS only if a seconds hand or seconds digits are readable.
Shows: 1:19:08
